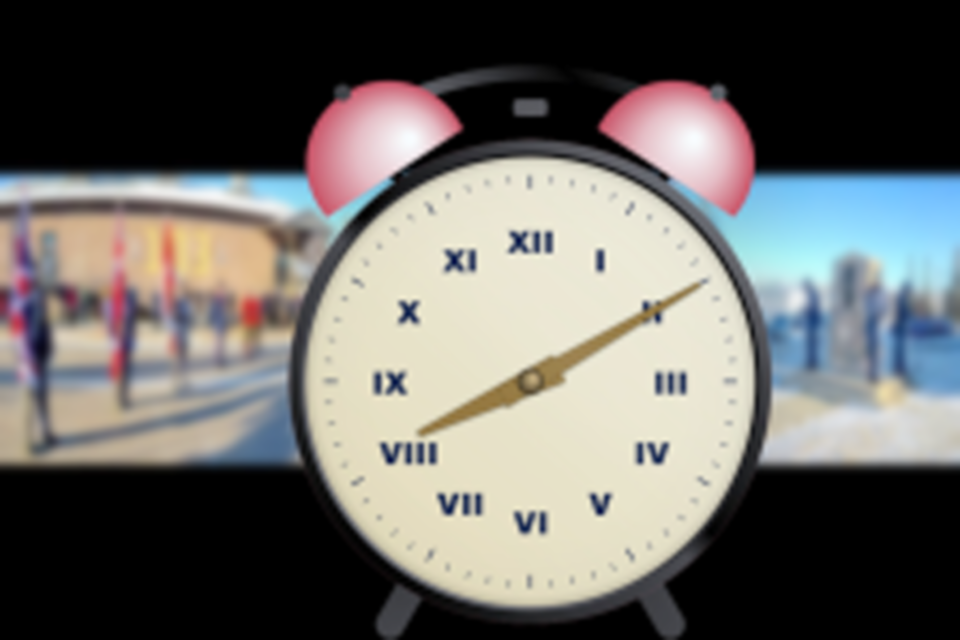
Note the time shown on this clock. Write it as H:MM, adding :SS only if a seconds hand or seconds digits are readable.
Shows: 8:10
